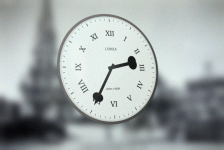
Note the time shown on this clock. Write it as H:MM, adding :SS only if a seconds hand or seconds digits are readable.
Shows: 2:35
